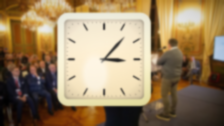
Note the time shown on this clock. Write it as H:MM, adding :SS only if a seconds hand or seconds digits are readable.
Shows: 3:07
